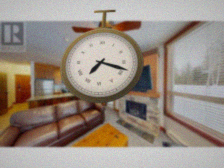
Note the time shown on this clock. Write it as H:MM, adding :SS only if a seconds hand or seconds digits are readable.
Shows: 7:18
